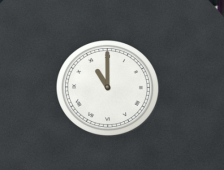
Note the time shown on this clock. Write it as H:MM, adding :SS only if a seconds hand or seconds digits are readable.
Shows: 11:00
